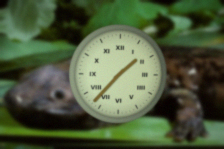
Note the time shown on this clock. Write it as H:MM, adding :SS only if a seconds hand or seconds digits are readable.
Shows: 1:37
